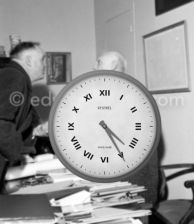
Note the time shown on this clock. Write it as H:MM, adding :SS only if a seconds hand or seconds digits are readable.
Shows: 4:25
